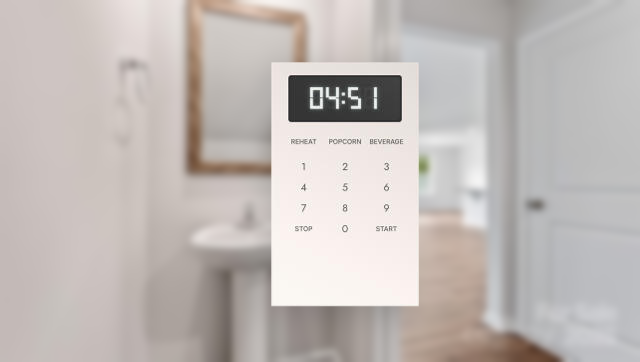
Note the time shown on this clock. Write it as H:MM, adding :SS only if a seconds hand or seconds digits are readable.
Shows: 4:51
